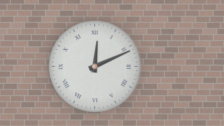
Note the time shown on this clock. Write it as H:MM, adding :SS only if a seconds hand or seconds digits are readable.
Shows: 12:11
